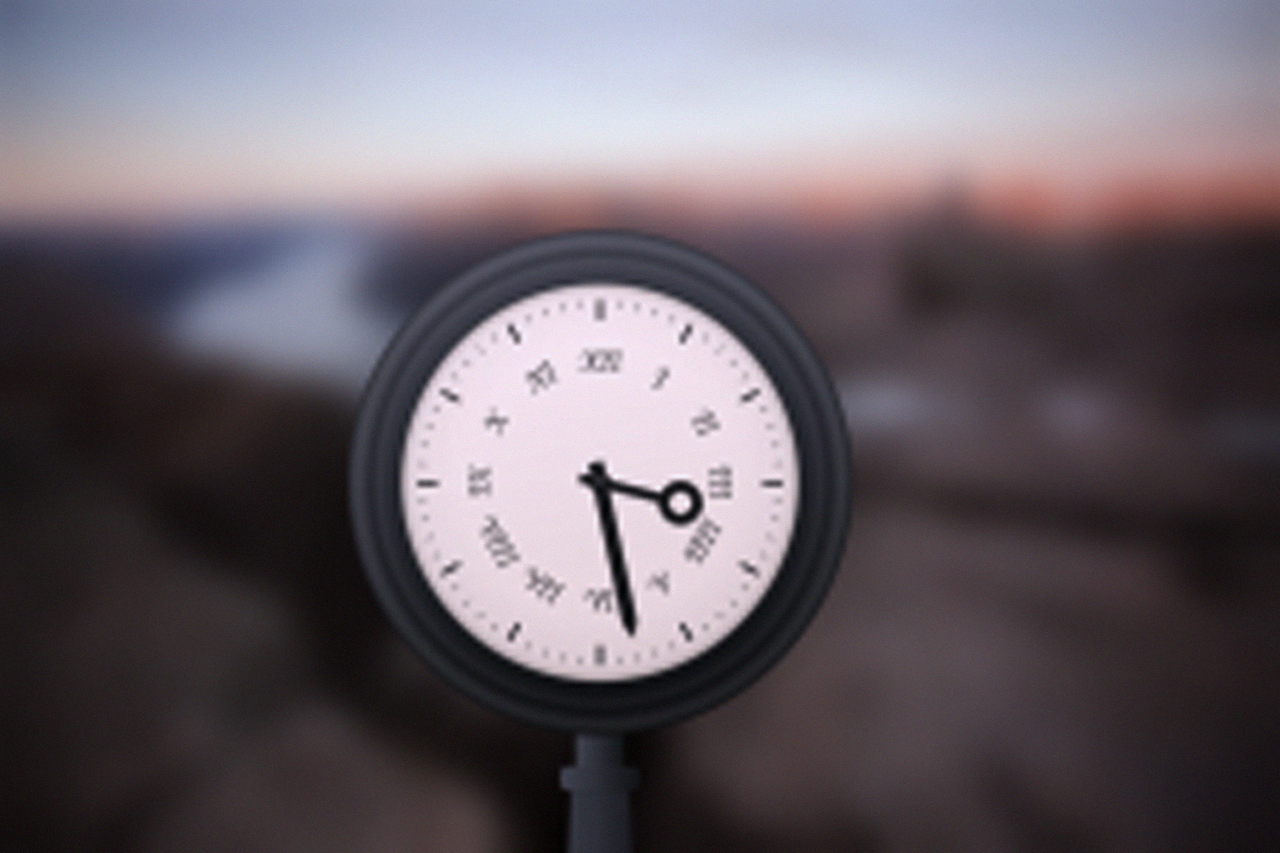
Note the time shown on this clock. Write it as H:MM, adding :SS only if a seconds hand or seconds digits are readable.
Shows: 3:28
